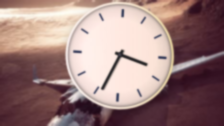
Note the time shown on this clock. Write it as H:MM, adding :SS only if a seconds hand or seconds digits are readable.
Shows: 3:34
